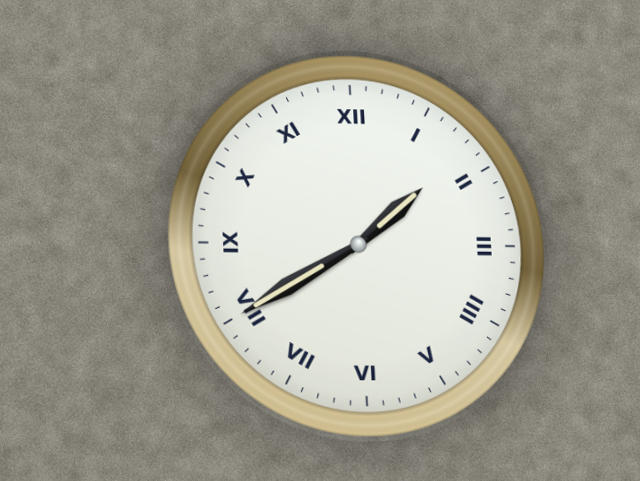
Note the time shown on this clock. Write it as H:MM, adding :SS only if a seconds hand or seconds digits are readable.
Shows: 1:40
